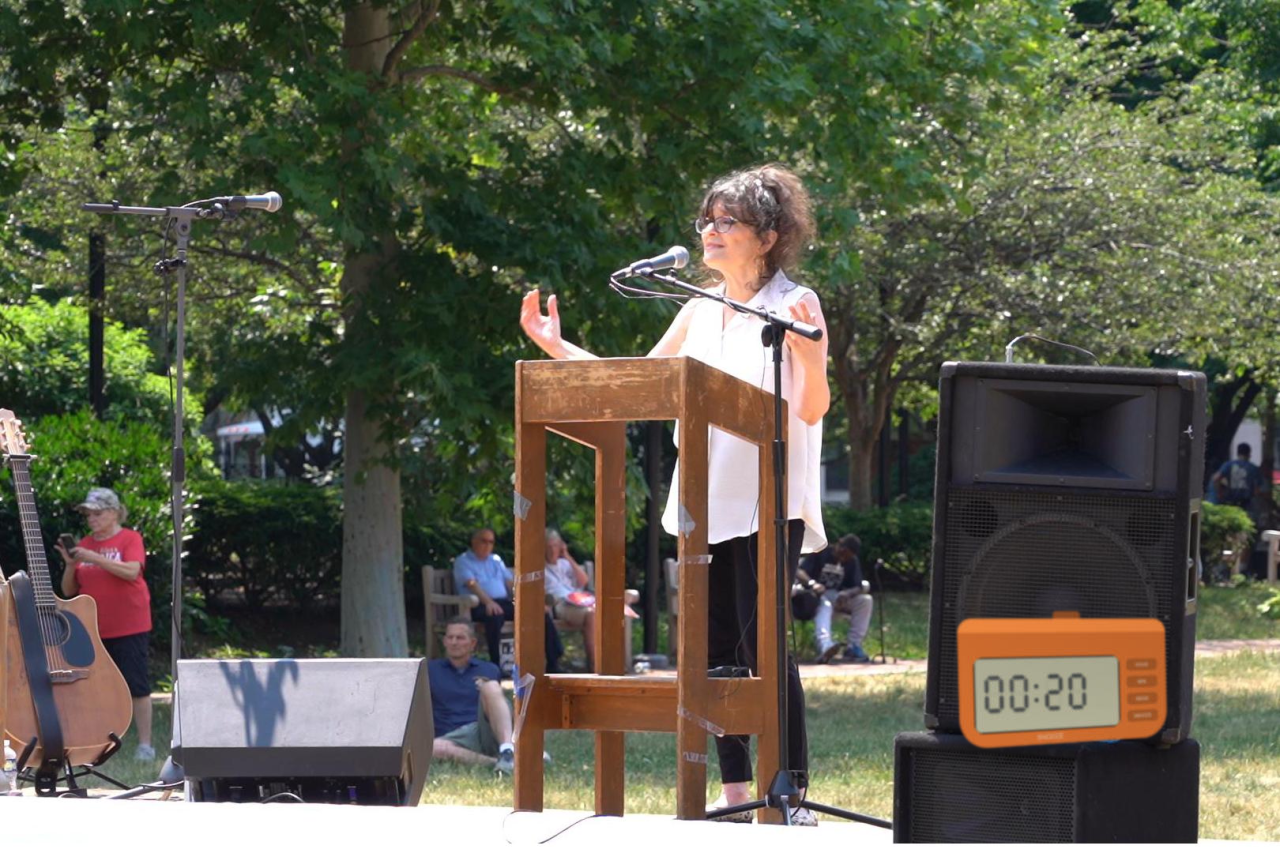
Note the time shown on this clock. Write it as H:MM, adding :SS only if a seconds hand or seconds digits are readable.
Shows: 0:20
